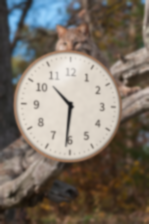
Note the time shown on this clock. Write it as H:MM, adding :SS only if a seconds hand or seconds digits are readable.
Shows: 10:31
